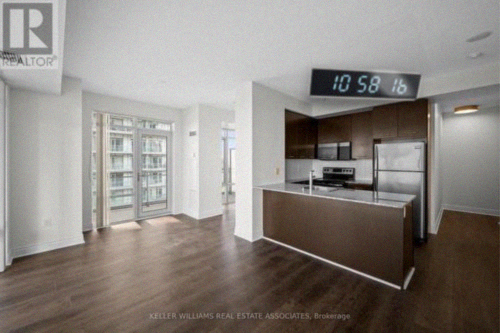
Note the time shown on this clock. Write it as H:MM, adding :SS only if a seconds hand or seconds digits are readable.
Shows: 10:58:16
